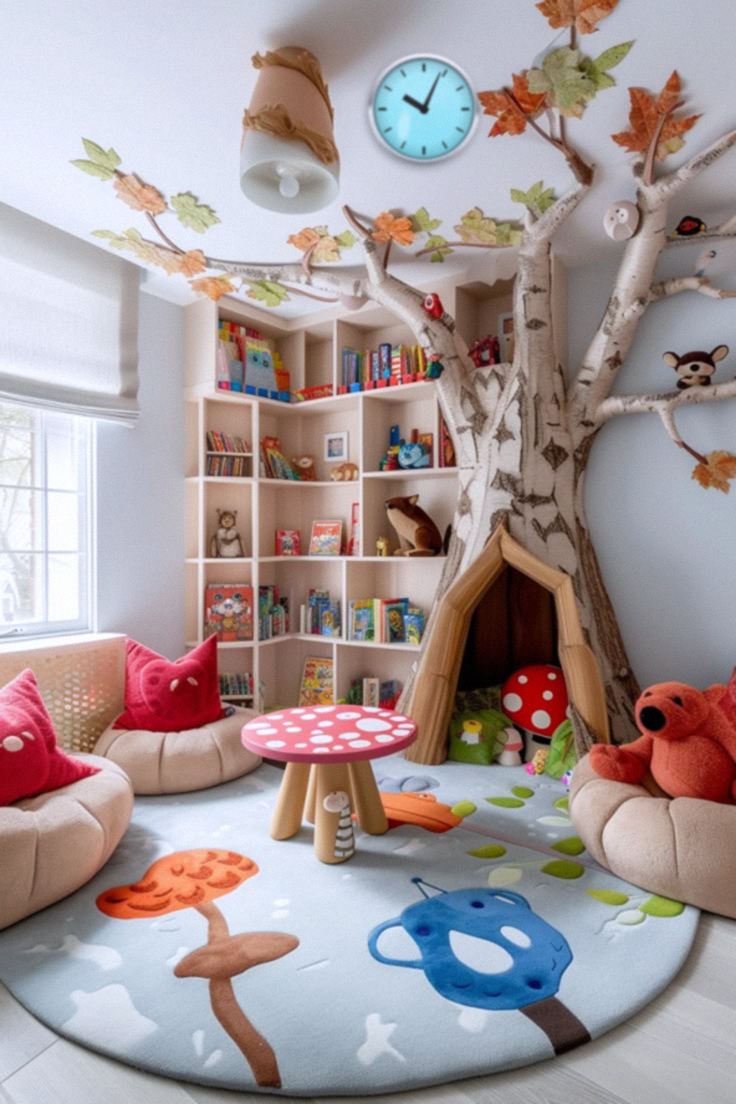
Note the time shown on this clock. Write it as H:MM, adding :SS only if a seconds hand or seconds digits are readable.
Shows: 10:04
